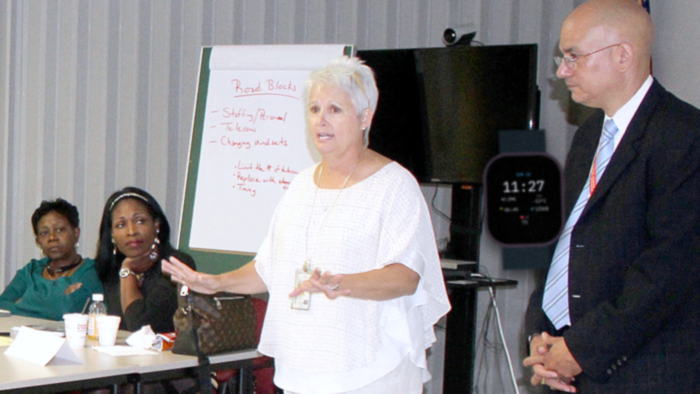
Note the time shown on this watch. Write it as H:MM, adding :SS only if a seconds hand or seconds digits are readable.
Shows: 11:27
